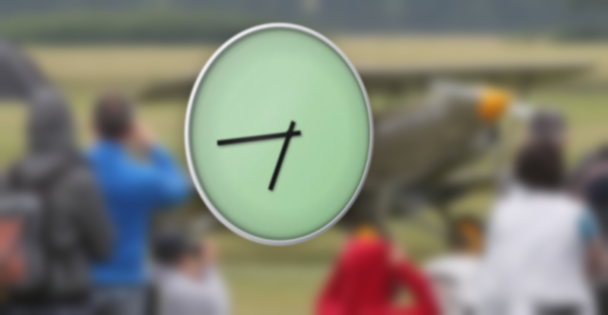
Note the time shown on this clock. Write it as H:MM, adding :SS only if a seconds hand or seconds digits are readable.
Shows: 6:44
